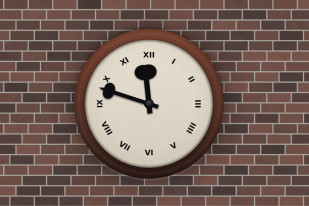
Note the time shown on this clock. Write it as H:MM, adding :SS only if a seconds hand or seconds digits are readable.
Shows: 11:48
